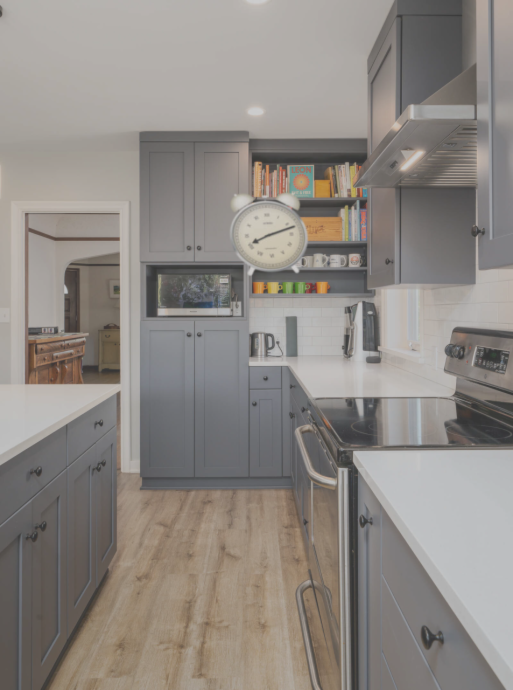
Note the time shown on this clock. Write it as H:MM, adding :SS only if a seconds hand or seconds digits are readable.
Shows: 8:12
